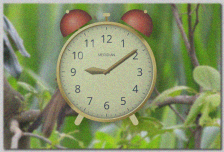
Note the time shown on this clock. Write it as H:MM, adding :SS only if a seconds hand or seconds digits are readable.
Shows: 9:09
